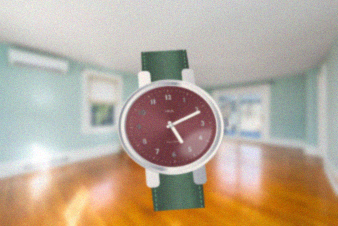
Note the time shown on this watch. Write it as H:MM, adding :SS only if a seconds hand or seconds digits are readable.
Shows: 5:11
